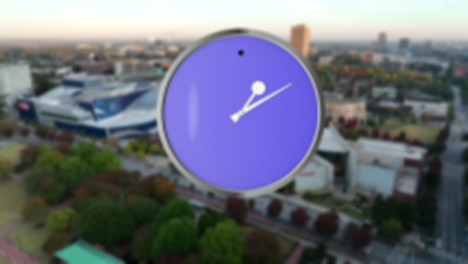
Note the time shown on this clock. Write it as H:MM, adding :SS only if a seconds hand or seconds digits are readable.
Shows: 1:10
